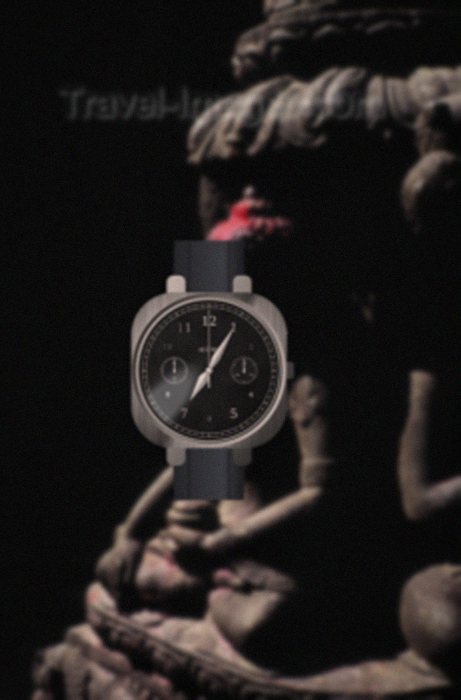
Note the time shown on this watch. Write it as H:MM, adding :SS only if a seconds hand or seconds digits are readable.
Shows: 7:05
